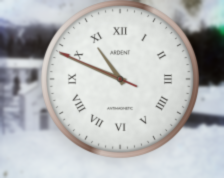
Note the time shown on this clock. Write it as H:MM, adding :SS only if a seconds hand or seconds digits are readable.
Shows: 10:48:49
